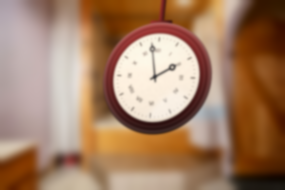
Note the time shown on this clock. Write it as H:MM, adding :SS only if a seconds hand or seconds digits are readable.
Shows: 1:58
